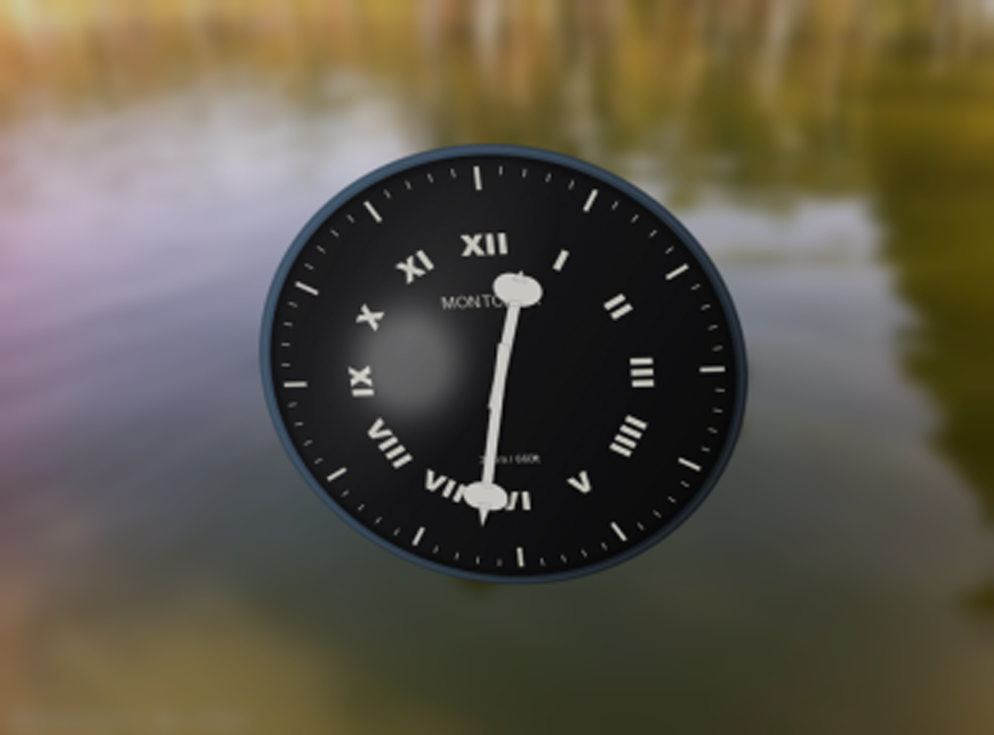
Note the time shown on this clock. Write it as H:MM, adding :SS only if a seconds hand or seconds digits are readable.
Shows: 12:32
